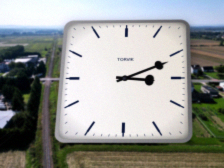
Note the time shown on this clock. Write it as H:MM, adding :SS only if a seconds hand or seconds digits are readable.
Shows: 3:11
